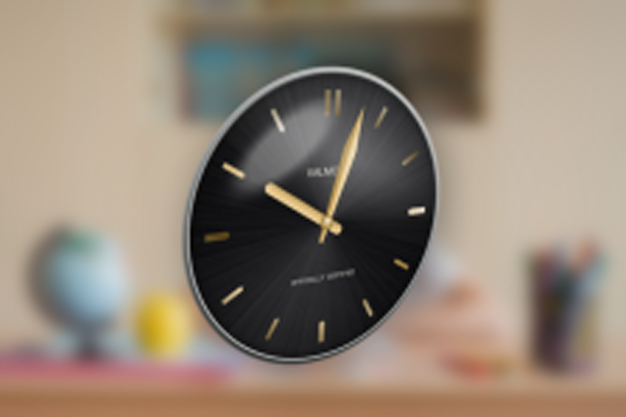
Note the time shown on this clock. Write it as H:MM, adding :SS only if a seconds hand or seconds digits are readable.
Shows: 10:03
